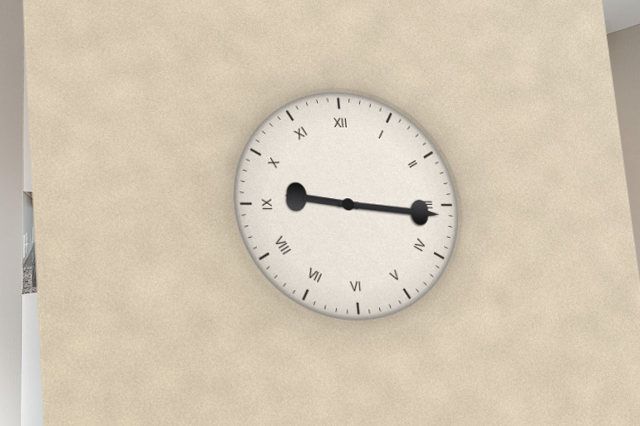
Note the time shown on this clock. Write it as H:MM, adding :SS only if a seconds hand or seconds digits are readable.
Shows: 9:16
